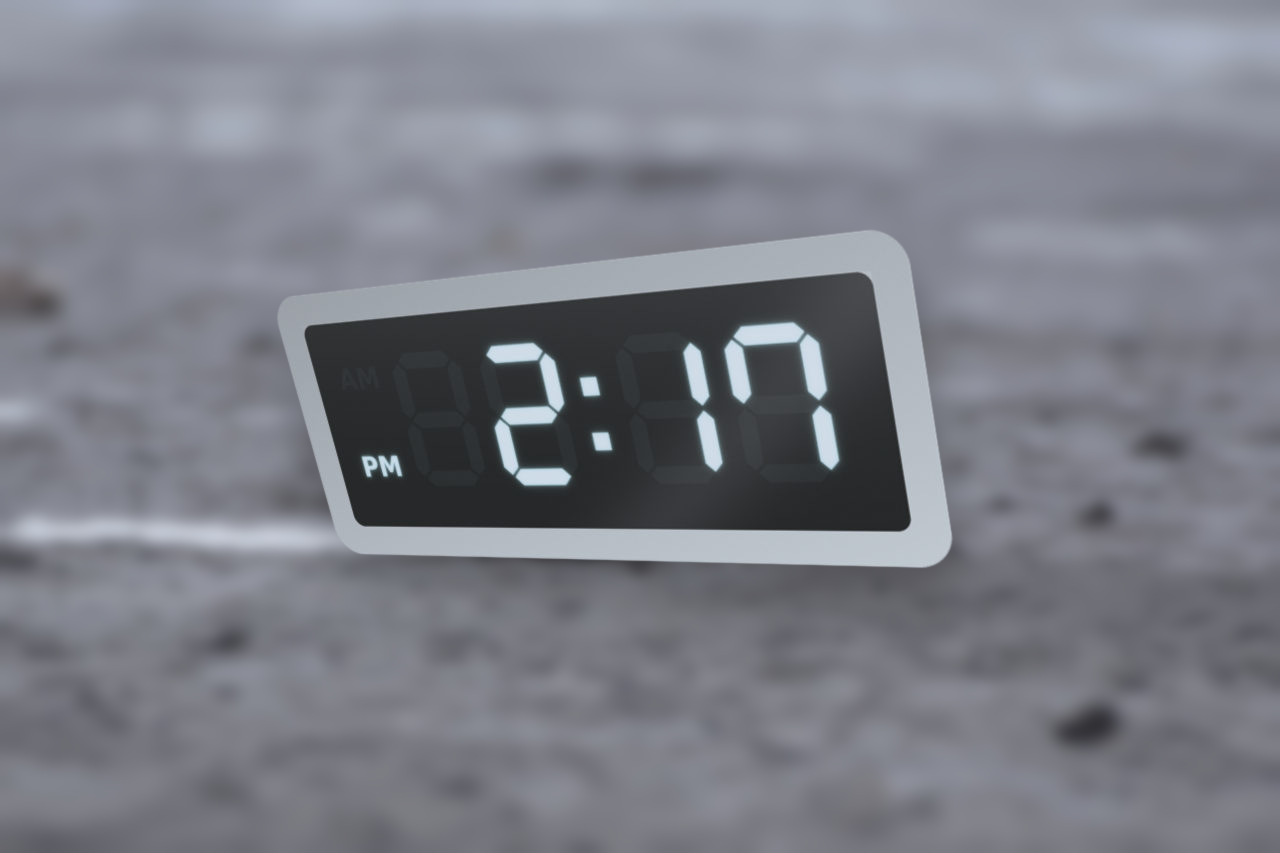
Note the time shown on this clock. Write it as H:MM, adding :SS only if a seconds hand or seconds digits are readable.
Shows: 2:17
